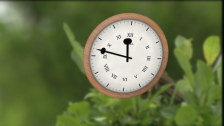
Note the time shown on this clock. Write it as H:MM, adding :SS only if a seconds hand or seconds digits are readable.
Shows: 11:47
